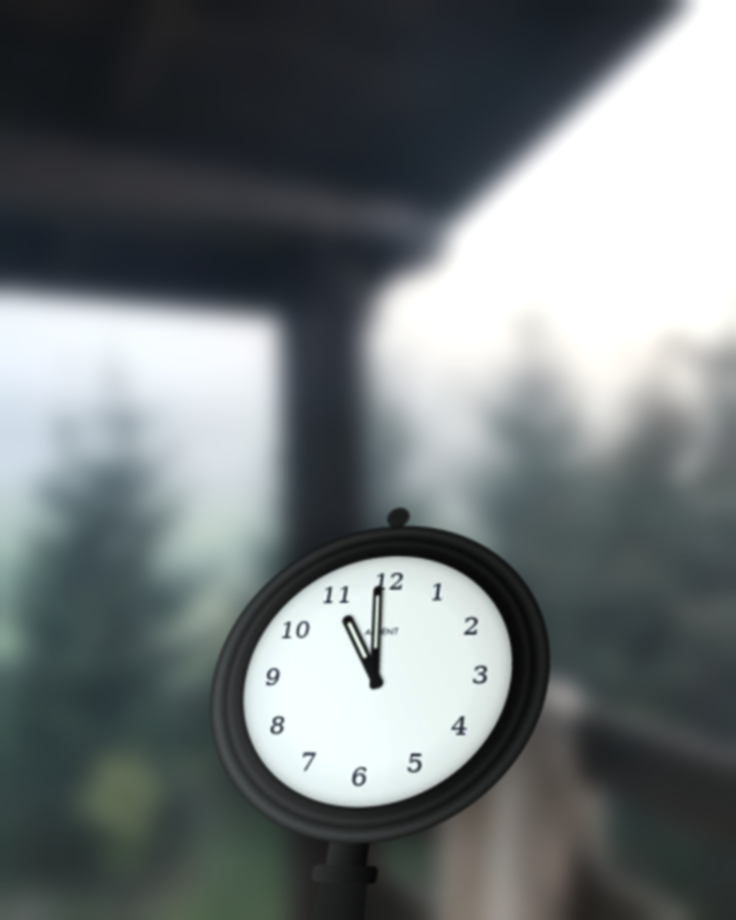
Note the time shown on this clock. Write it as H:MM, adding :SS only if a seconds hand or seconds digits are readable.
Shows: 10:59
